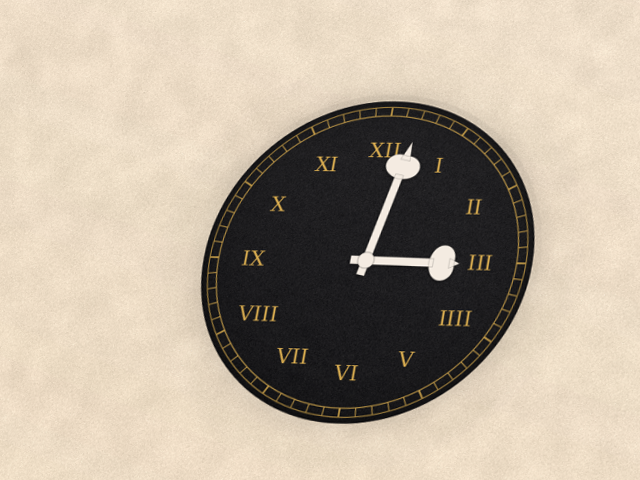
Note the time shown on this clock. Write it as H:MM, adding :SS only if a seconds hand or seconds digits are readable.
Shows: 3:02
